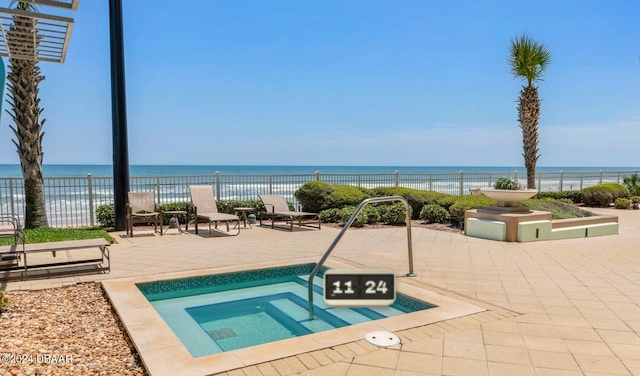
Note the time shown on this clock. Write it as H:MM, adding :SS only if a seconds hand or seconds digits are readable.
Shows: 11:24
